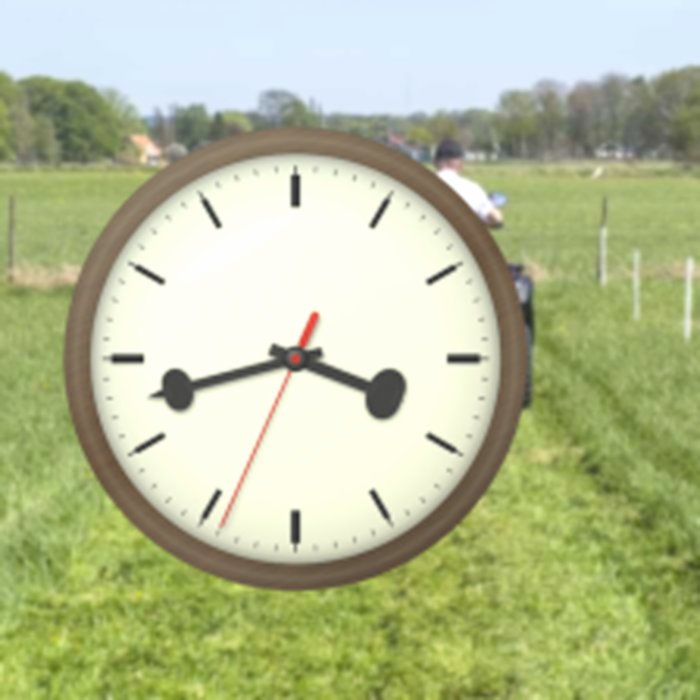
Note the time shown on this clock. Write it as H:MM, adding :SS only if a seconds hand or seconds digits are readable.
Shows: 3:42:34
